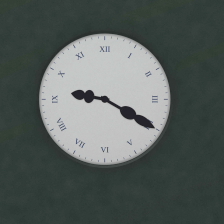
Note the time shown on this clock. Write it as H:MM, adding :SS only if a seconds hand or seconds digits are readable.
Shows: 9:20
